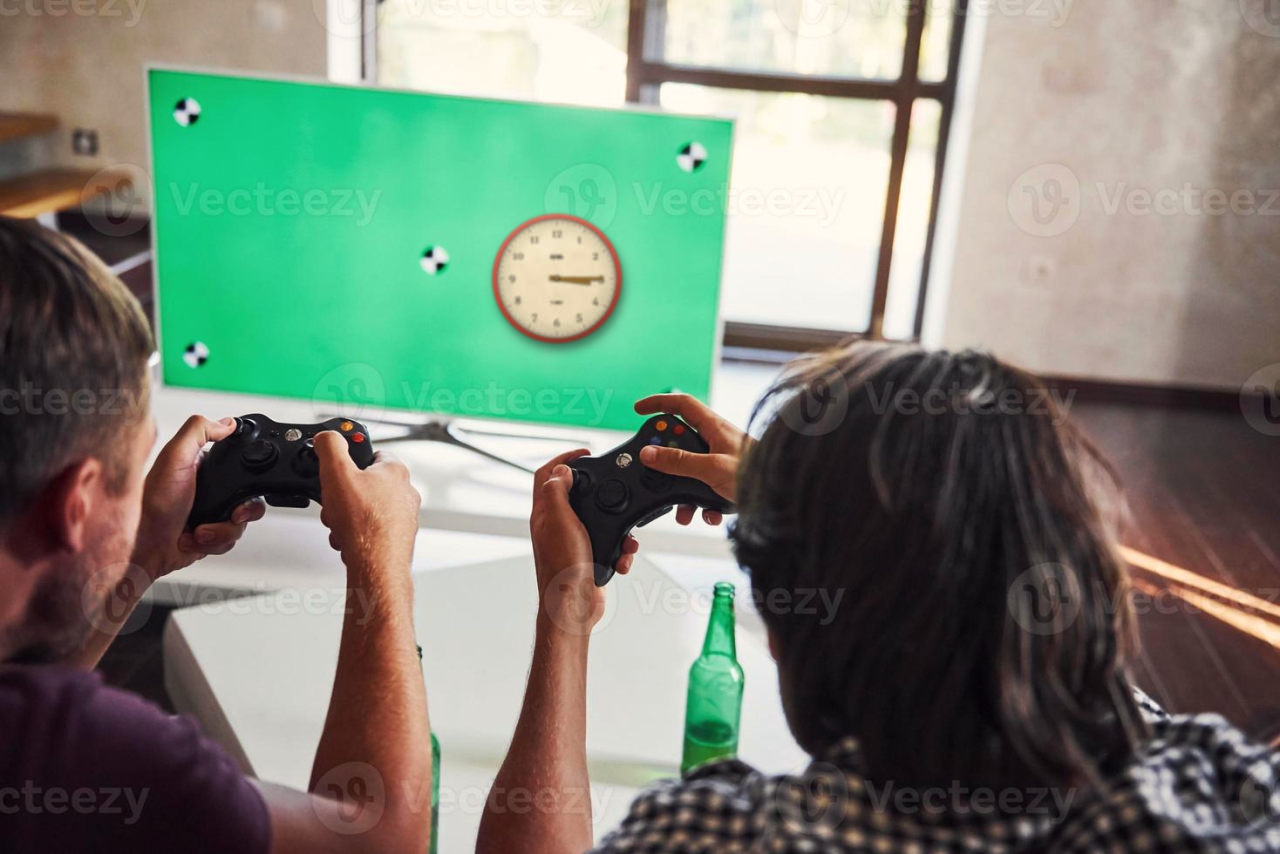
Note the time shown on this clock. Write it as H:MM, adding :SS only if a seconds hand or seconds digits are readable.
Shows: 3:15
